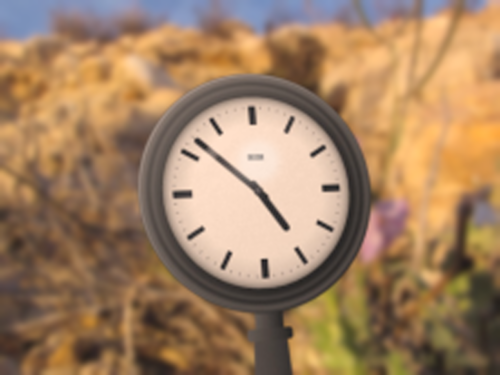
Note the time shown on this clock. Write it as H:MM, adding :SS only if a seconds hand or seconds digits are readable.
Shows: 4:52
